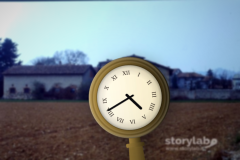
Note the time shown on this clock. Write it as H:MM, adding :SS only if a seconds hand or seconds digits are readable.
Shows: 4:41
